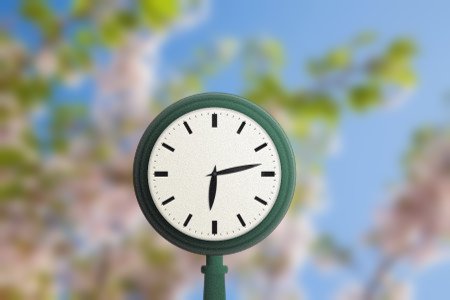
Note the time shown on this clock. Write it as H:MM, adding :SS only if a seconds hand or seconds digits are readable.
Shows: 6:13
